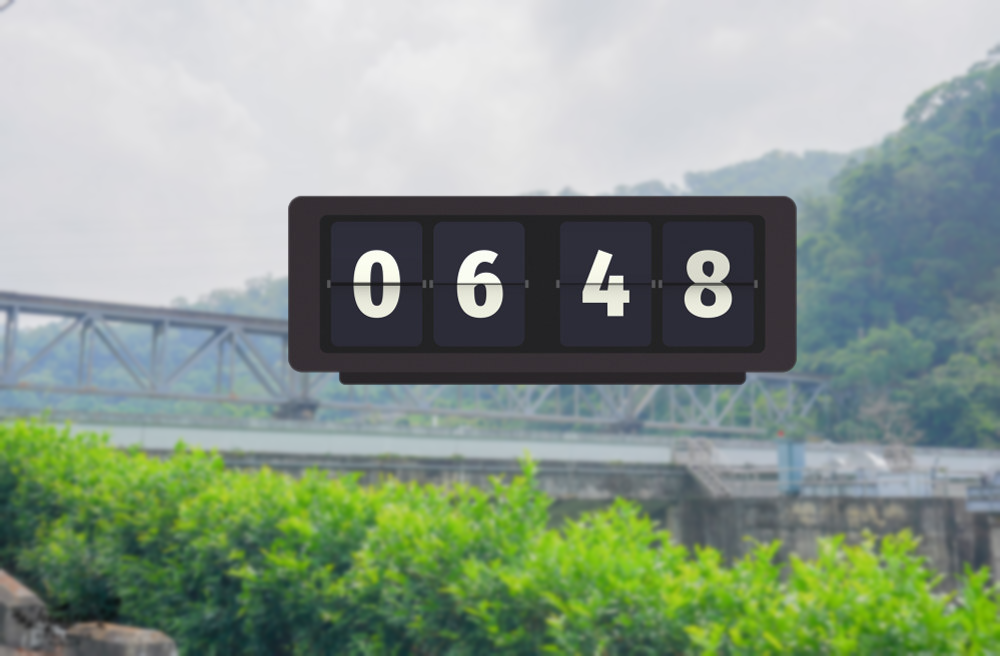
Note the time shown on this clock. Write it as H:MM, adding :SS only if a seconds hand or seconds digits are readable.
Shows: 6:48
